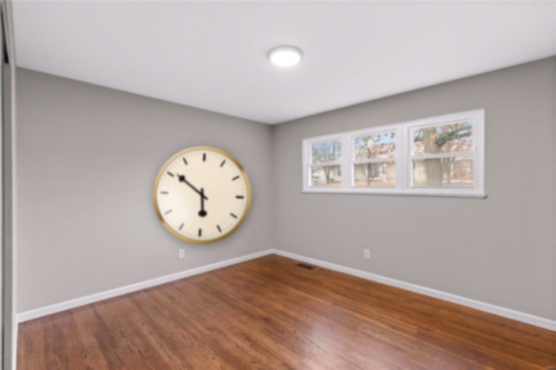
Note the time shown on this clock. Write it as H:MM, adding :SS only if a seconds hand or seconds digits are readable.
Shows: 5:51
